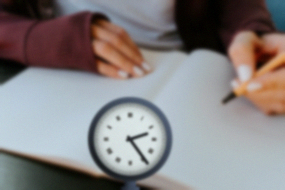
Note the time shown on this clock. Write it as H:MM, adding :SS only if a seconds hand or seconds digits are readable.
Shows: 2:24
